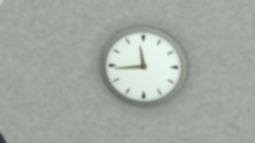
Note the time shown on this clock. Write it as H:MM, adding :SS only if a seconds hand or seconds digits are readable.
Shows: 11:44
